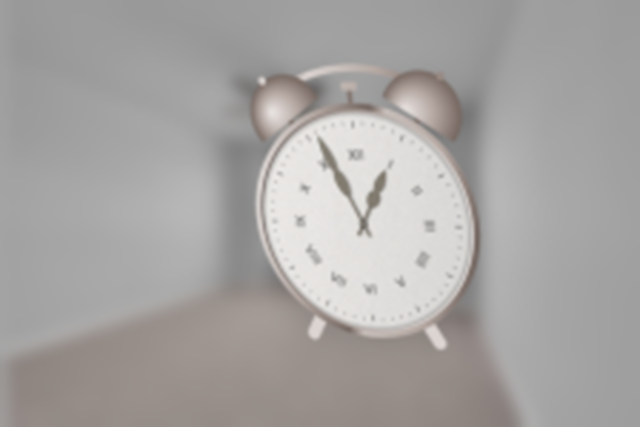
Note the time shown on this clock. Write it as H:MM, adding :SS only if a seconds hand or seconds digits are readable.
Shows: 12:56
